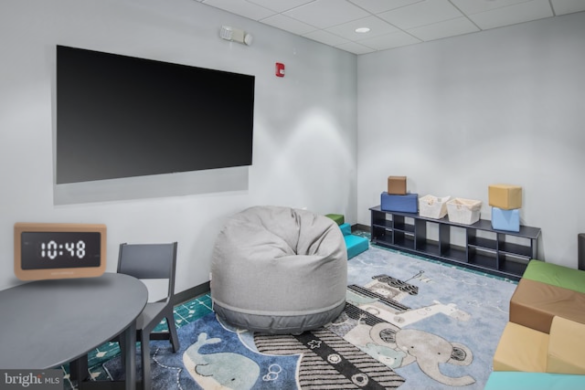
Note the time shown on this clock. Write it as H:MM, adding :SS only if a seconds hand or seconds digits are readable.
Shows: 10:48
